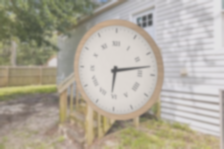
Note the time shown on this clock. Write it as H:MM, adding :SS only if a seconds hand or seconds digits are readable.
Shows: 6:13
